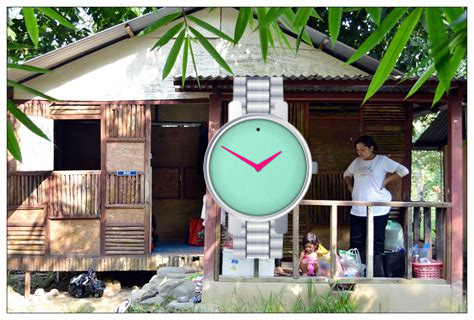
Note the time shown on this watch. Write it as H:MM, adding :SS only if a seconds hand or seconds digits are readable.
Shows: 1:50
